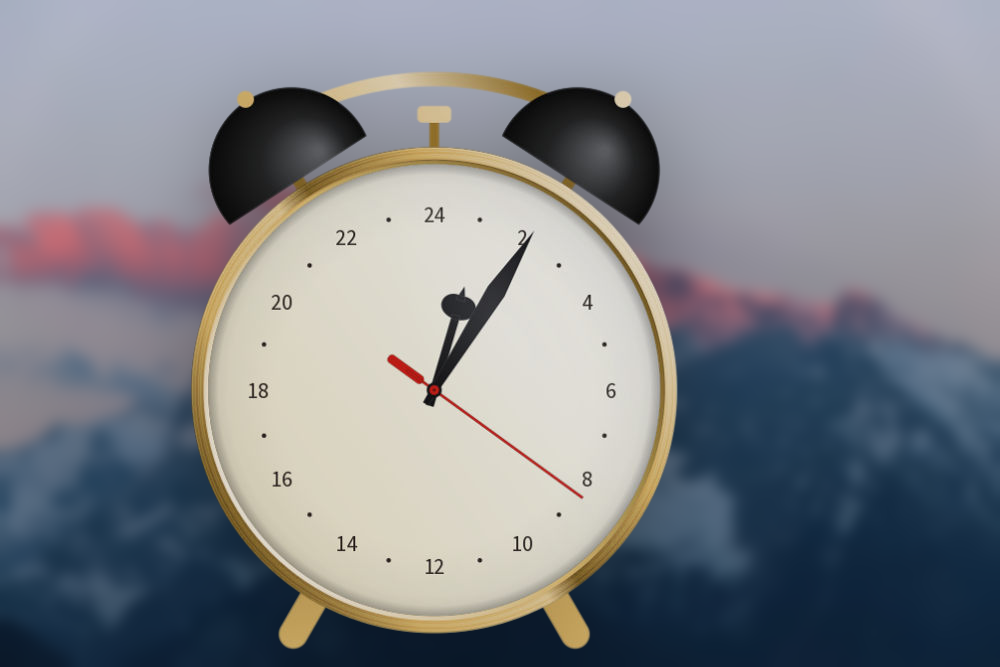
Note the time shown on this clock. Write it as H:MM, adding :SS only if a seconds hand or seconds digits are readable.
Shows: 1:05:21
